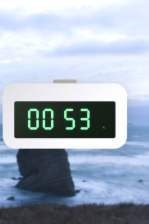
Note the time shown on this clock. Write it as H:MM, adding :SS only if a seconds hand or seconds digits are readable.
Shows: 0:53
